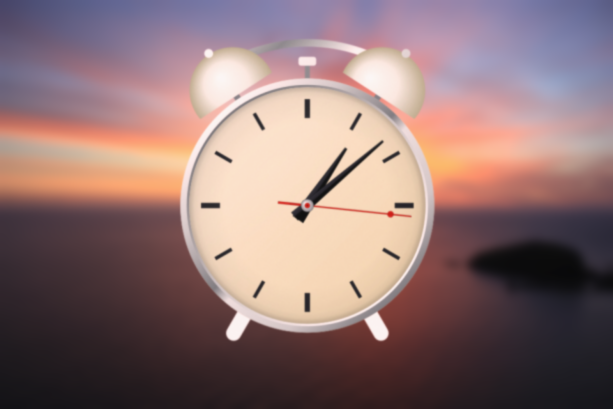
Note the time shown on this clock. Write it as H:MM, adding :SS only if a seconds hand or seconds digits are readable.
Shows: 1:08:16
